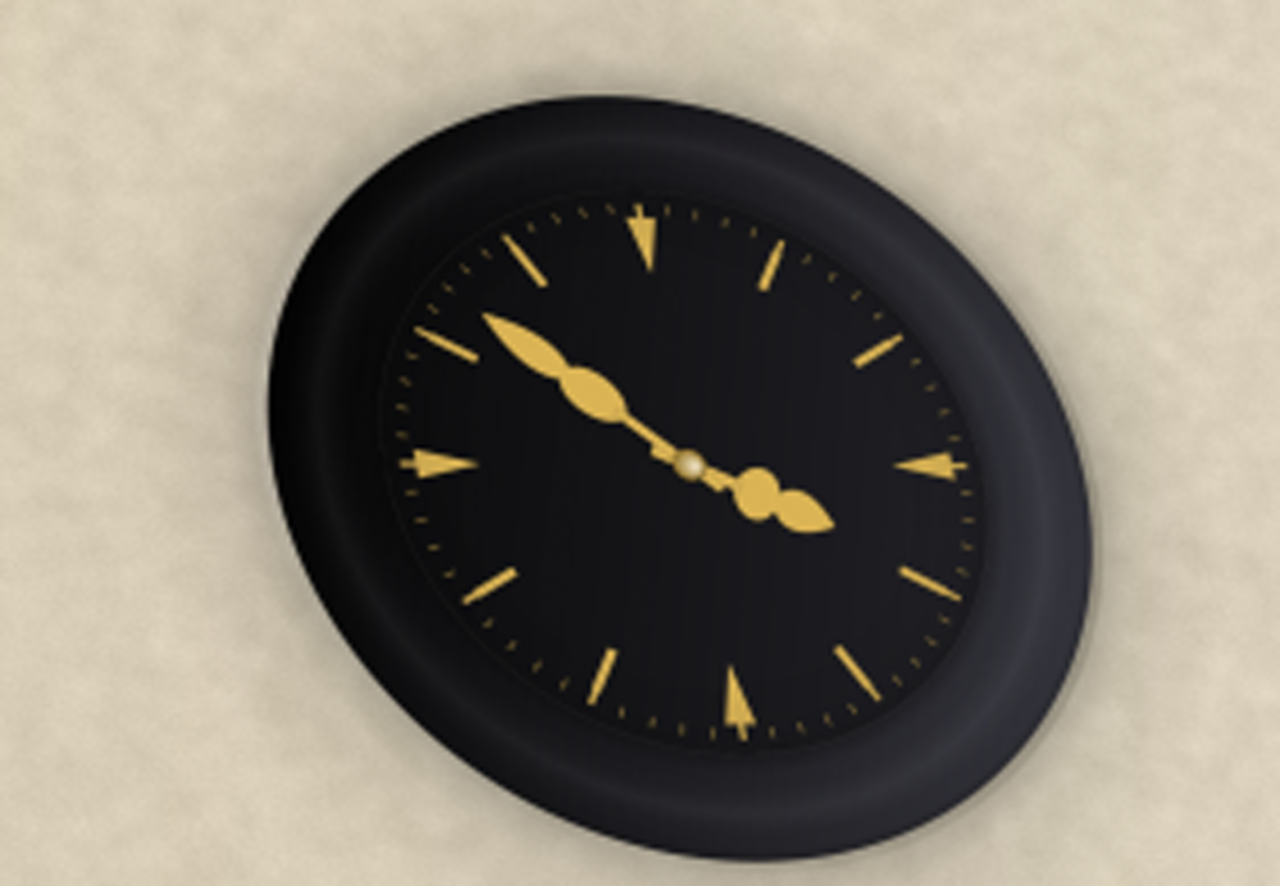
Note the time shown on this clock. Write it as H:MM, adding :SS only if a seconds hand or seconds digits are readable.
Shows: 3:52
